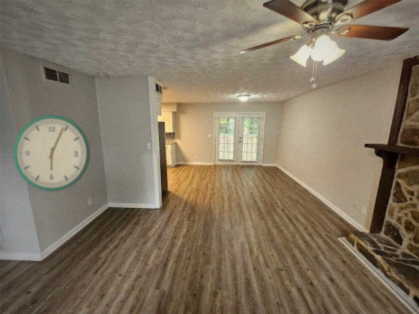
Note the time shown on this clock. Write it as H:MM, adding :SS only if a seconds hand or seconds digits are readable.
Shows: 6:04
